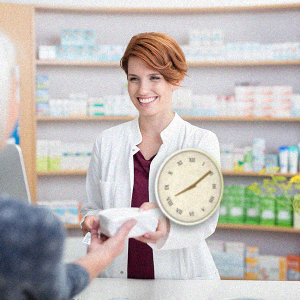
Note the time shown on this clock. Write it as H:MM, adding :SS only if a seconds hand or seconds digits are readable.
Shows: 8:09
